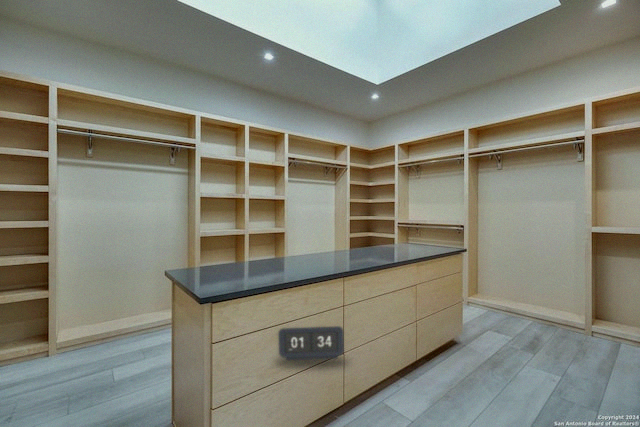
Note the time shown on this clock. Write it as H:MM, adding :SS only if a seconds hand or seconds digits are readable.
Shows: 1:34
